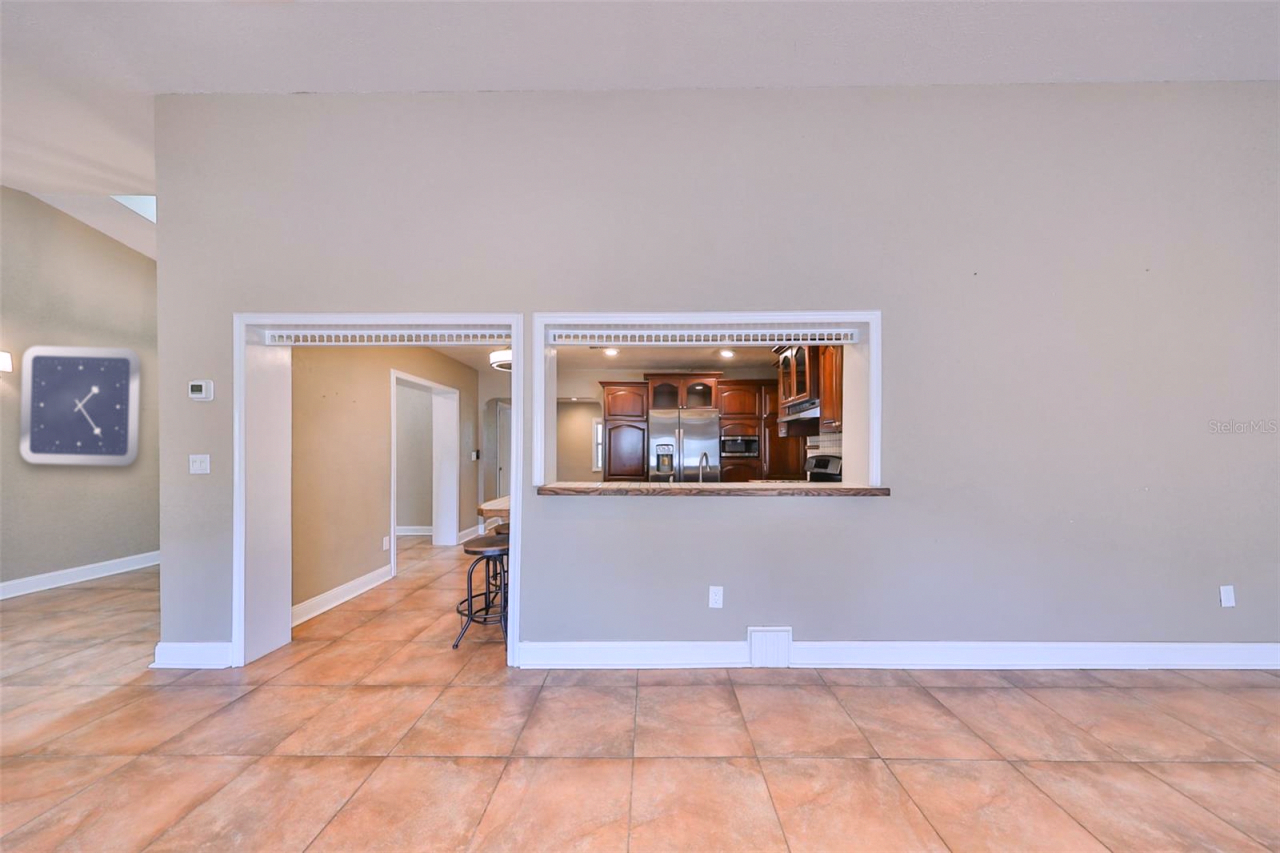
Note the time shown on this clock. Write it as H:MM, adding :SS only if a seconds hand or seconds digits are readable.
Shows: 1:24
